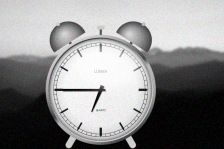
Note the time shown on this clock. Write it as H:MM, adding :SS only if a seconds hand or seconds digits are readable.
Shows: 6:45
